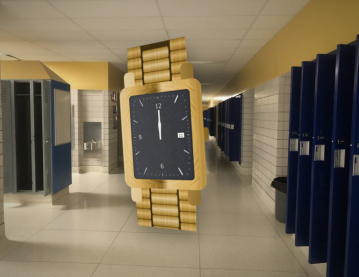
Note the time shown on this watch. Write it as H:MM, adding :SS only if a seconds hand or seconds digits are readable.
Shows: 12:00
